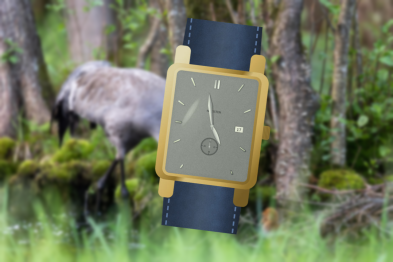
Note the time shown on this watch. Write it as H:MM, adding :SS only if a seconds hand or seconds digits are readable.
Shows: 4:58
